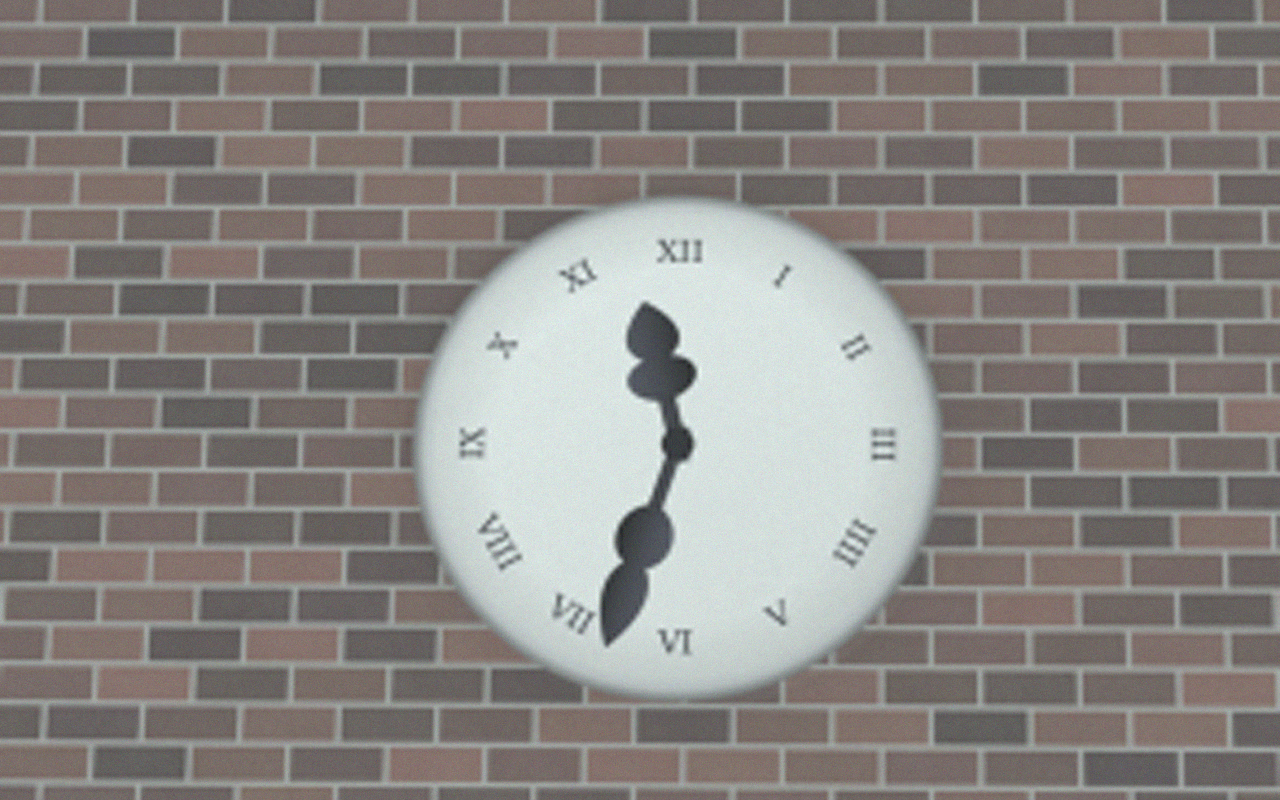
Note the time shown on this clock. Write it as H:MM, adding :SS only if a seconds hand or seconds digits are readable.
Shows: 11:33
